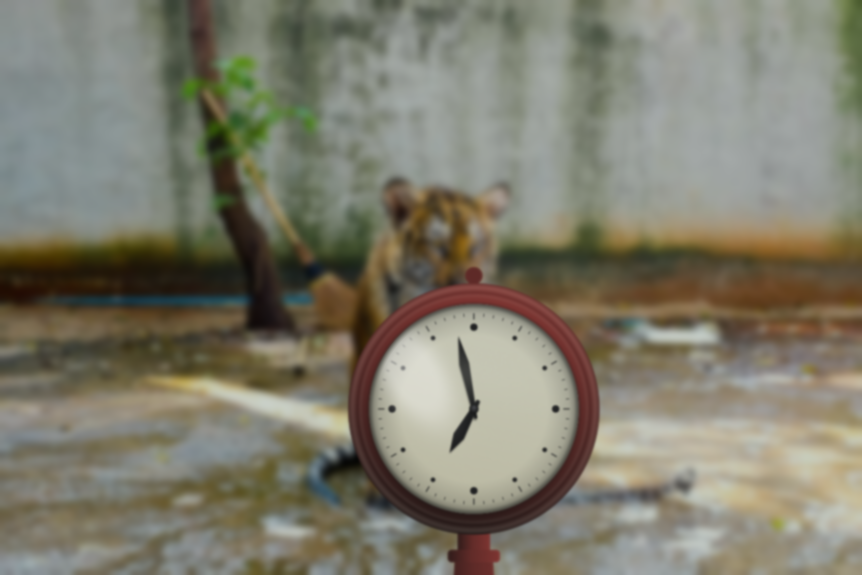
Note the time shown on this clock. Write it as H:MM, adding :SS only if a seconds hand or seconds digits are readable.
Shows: 6:58
